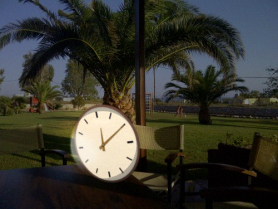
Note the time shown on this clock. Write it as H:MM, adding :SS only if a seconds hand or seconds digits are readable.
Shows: 12:10
